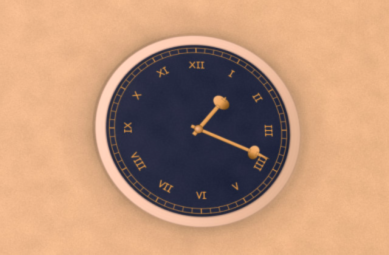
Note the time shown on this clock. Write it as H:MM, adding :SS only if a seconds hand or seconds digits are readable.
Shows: 1:19
